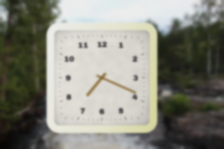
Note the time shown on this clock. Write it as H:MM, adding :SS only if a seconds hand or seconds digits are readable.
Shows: 7:19
